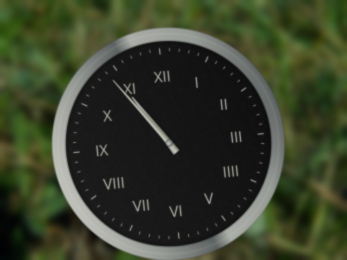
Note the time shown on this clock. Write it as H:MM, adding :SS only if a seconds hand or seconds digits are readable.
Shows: 10:54
